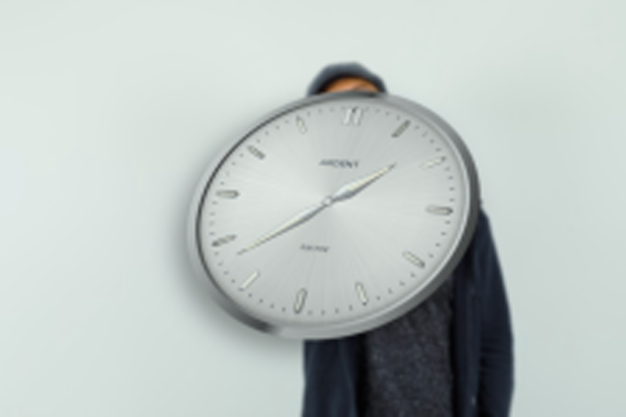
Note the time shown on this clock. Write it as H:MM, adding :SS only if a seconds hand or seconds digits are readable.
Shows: 1:38
